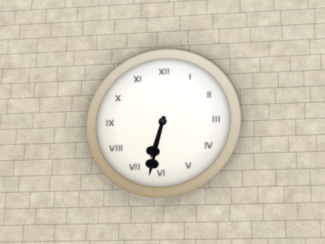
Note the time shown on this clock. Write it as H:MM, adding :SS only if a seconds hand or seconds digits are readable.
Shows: 6:32
